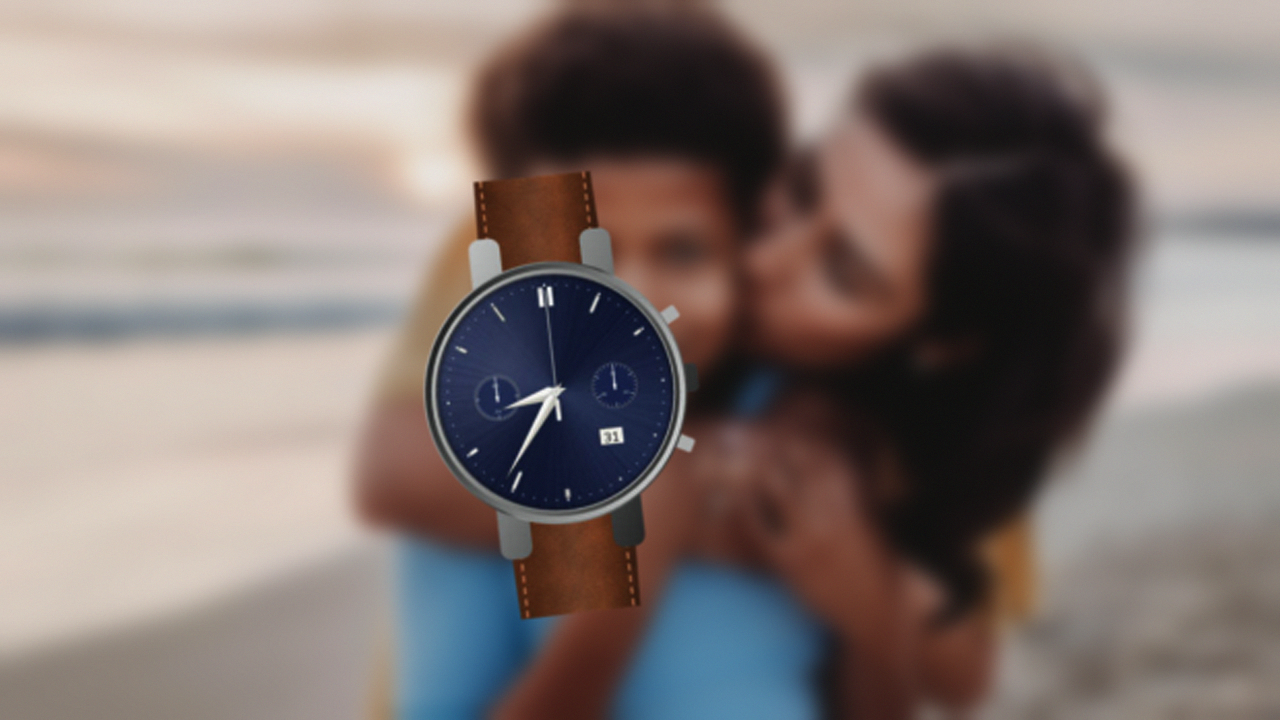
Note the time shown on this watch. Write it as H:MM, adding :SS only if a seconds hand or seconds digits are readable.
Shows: 8:36
